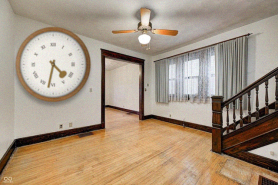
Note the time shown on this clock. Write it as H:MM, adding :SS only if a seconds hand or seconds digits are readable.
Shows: 4:32
